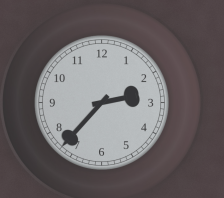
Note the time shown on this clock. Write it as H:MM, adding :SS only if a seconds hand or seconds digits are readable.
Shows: 2:37
